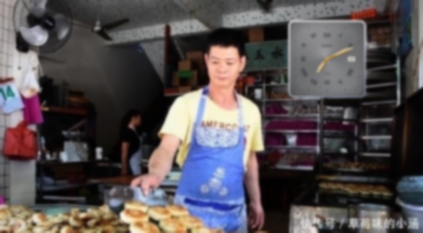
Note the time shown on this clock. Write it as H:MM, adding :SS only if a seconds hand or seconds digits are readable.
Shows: 7:11
